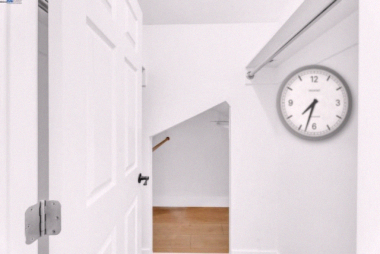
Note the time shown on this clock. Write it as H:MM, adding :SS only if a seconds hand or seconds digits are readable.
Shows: 7:33
